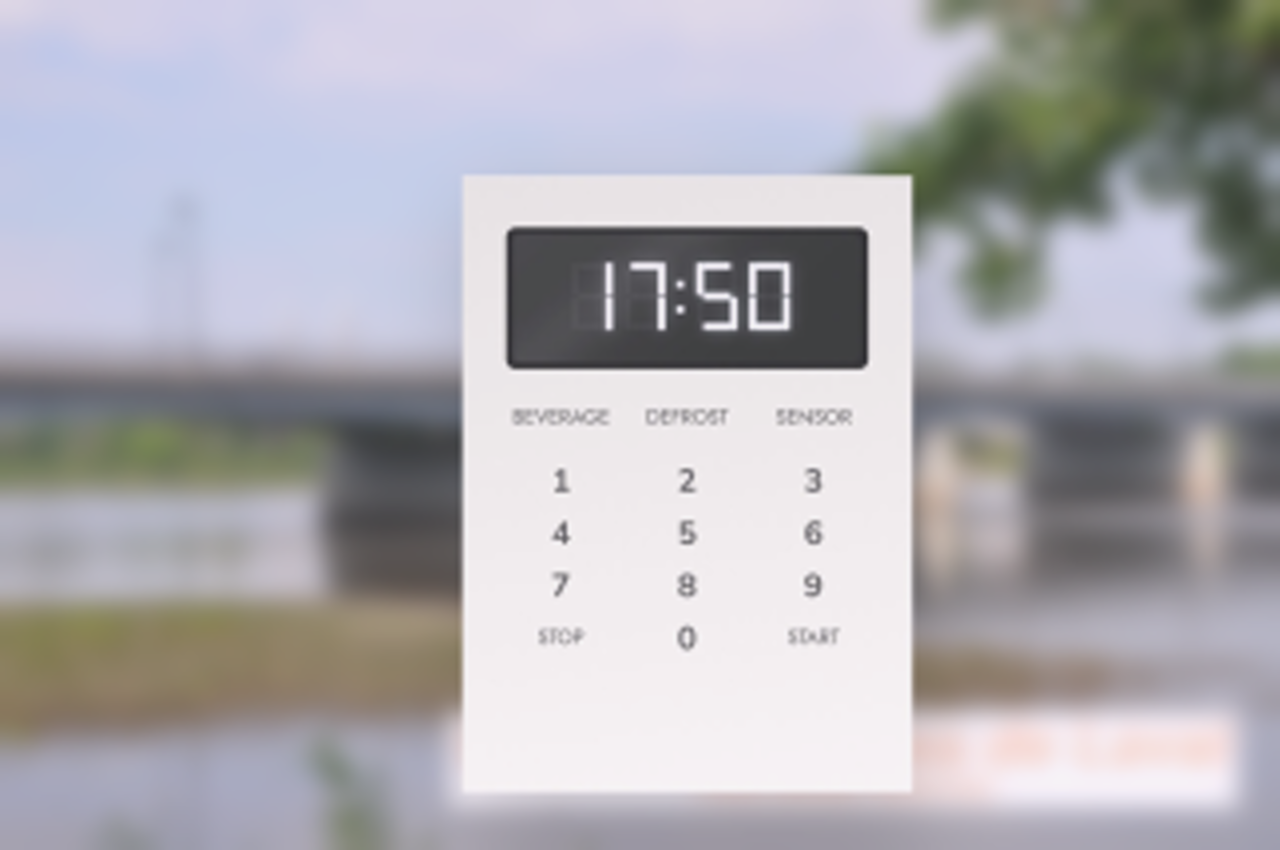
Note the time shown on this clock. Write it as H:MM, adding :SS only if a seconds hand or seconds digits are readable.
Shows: 17:50
